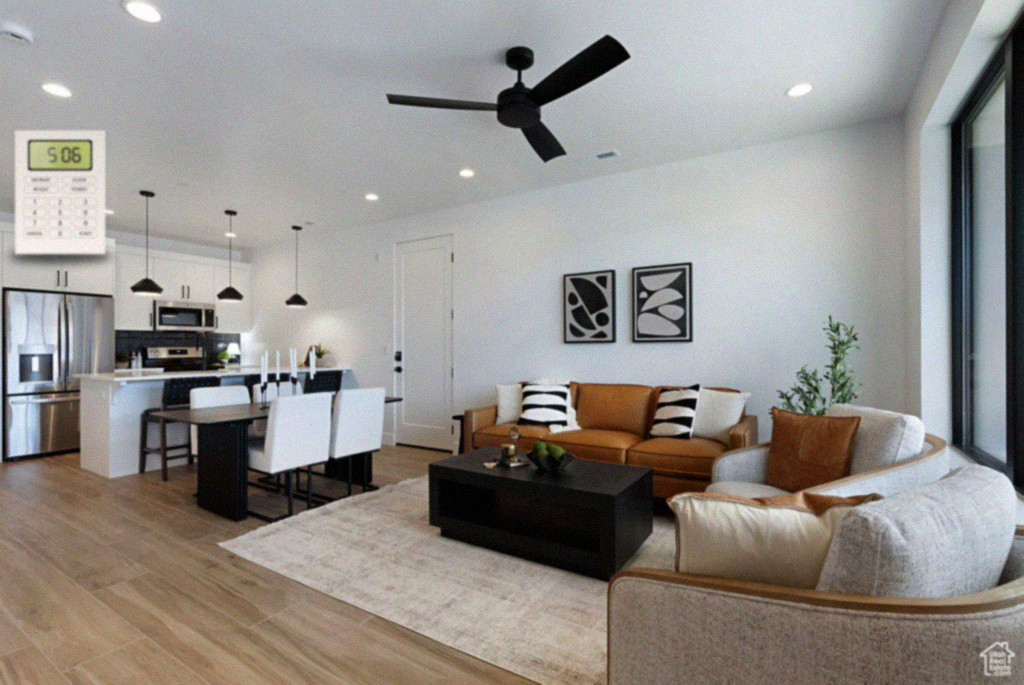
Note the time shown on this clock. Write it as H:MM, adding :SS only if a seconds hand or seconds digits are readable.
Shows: 5:06
